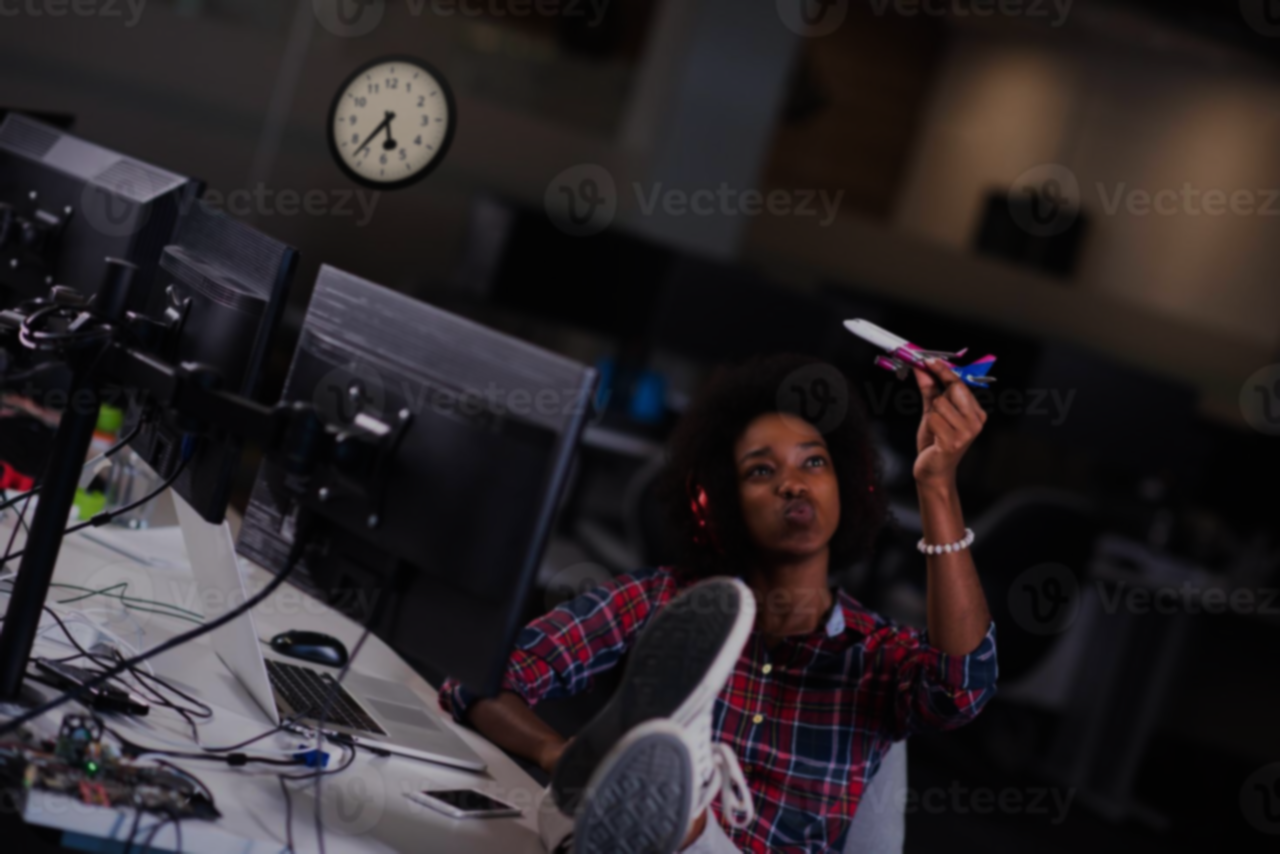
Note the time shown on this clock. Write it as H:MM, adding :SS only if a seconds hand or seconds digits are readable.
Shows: 5:37
